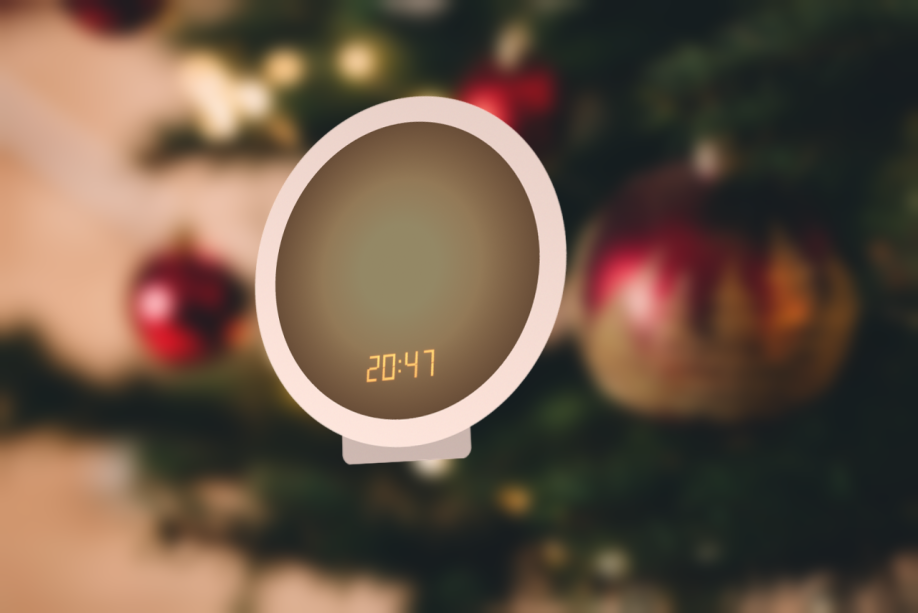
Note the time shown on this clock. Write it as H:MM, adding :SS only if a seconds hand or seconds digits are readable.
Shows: 20:47
